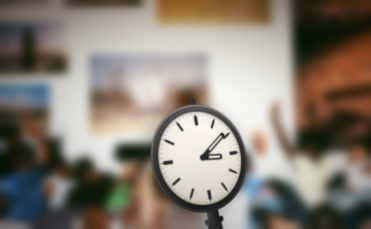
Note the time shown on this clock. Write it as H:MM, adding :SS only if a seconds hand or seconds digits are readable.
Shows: 3:09
